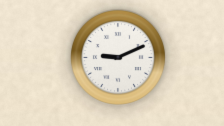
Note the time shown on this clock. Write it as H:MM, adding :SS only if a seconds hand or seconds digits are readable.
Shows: 9:11
